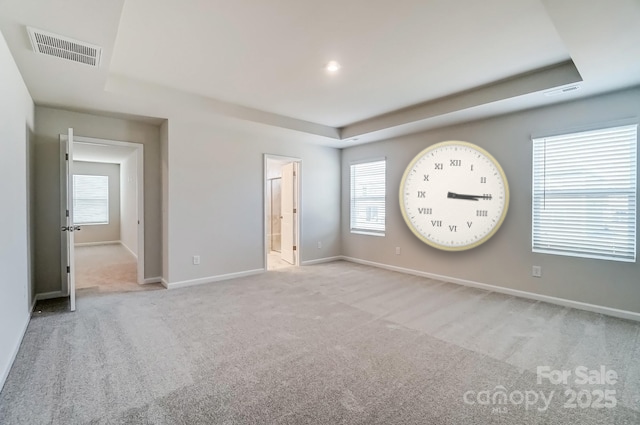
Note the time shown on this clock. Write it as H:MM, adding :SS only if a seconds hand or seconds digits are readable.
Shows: 3:15
